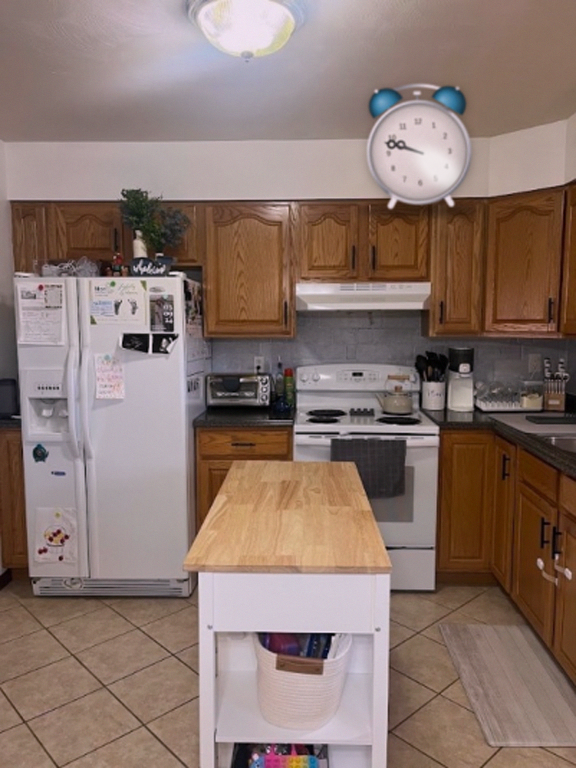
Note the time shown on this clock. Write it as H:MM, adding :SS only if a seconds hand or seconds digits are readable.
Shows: 9:48
